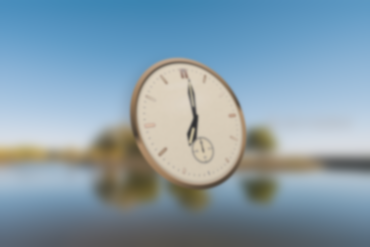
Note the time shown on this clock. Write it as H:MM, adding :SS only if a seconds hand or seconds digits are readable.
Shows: 7:01
